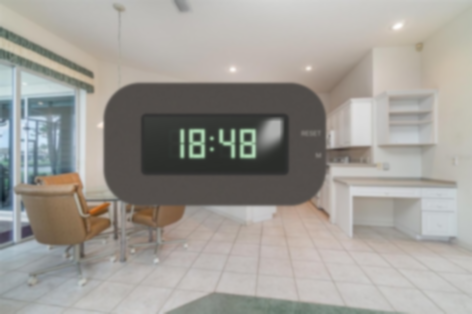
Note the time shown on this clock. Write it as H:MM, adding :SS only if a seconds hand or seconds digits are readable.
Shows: 18:48
